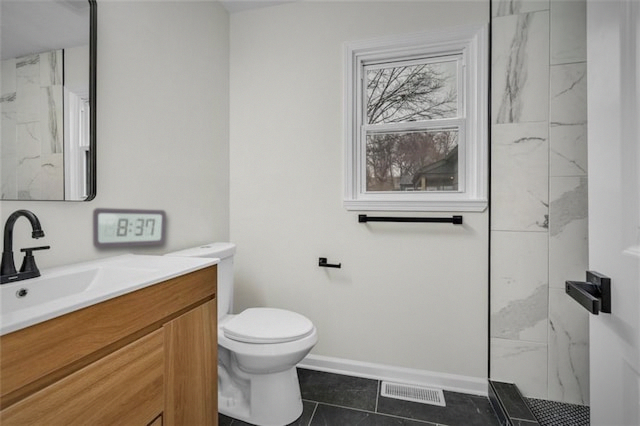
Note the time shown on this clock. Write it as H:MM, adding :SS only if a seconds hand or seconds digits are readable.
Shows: 8:37
